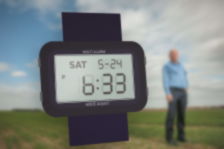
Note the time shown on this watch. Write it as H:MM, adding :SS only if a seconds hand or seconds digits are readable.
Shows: 6:33
